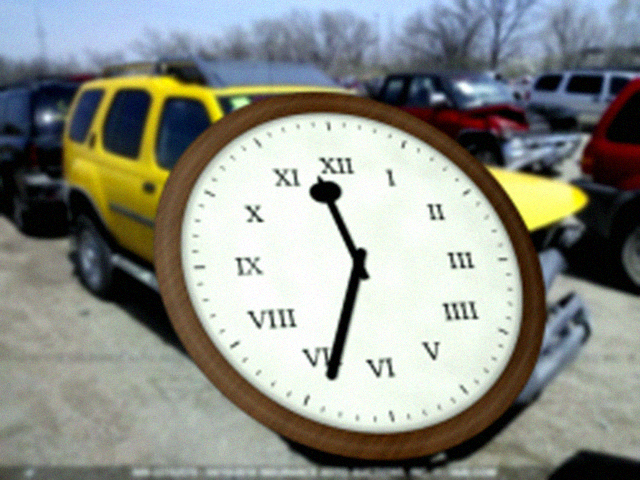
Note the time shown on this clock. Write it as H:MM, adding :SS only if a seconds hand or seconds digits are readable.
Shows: 11:34
